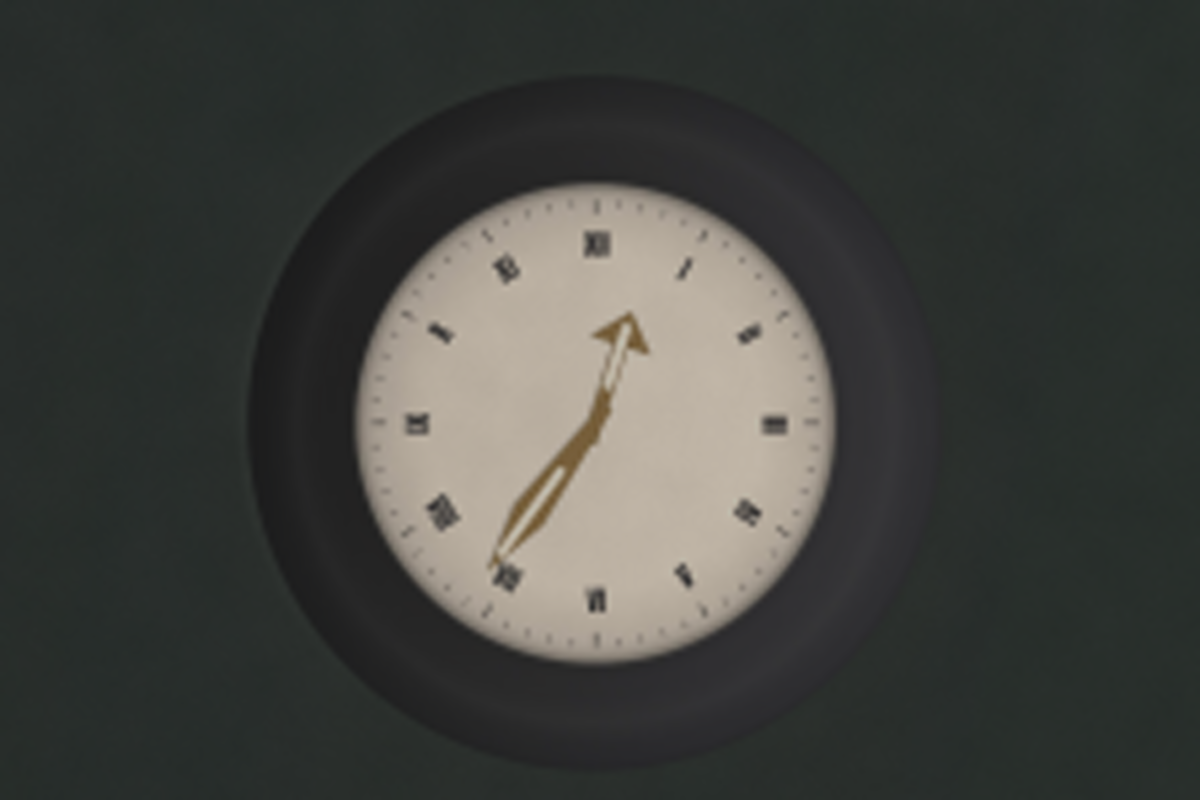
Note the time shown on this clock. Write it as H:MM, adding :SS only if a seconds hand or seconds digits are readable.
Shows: 12:36
